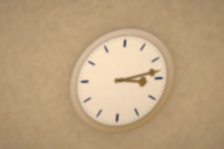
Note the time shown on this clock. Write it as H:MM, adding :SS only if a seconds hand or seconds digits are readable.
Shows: 3:13
